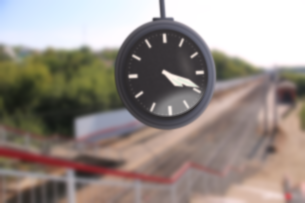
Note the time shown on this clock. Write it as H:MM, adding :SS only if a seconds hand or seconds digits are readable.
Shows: 4:19
